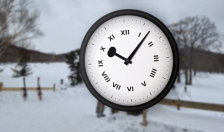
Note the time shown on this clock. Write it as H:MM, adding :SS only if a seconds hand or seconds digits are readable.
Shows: 10:07
